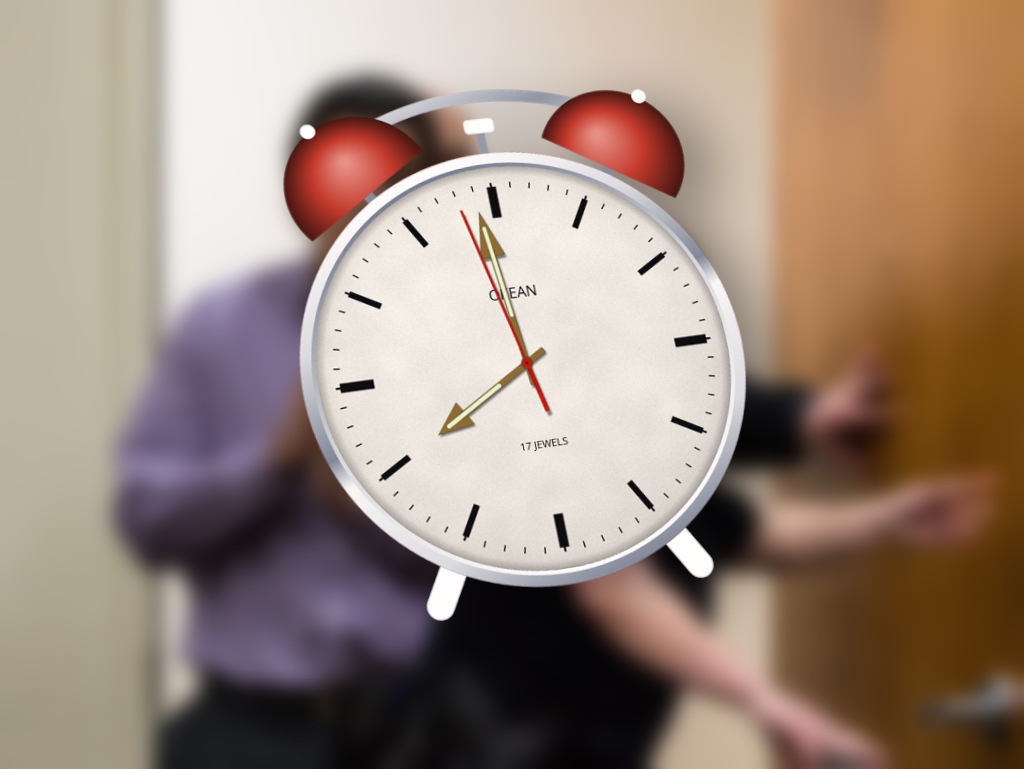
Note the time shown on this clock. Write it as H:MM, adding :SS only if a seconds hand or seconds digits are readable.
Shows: 7:58:58
